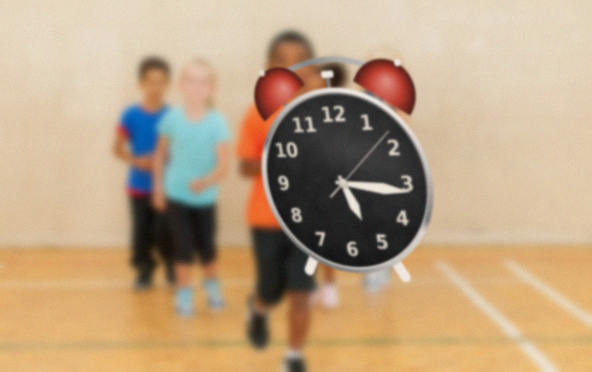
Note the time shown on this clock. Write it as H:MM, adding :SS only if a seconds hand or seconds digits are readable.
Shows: 5:16:08
